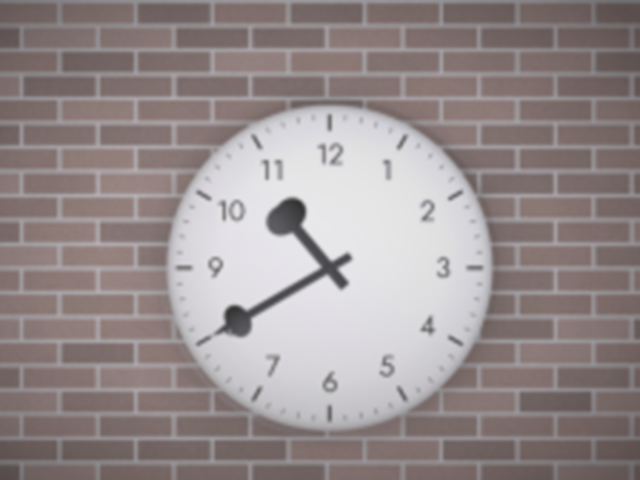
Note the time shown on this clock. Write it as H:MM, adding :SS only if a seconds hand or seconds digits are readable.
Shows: 10:40
